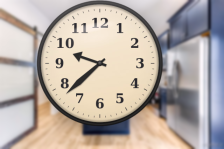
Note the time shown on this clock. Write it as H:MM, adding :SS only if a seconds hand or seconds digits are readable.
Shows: 9:38
